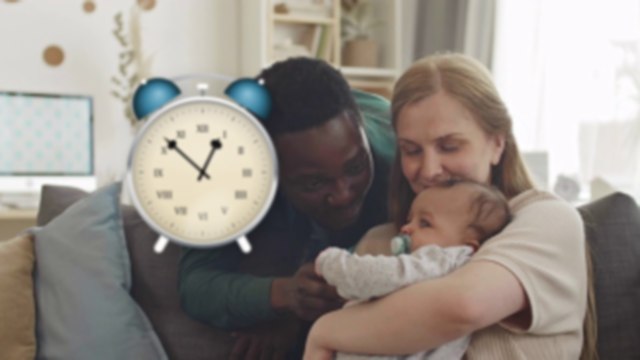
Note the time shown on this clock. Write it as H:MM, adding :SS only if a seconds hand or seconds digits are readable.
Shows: 12:52
